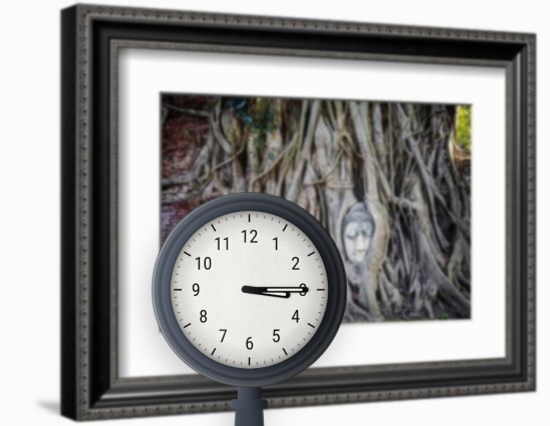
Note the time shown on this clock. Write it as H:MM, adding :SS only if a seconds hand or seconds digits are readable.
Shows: 3:15
